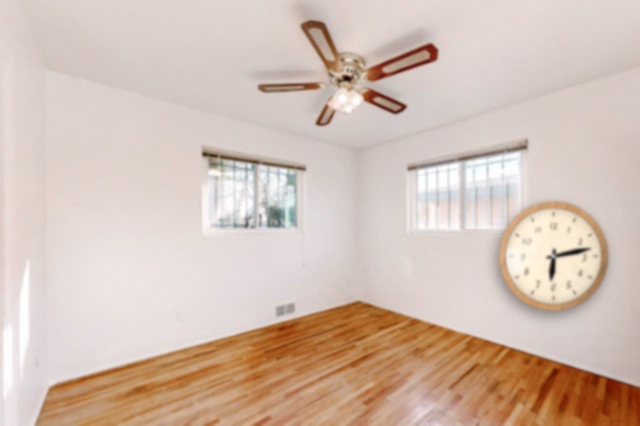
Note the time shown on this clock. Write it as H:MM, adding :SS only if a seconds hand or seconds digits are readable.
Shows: 6:13
